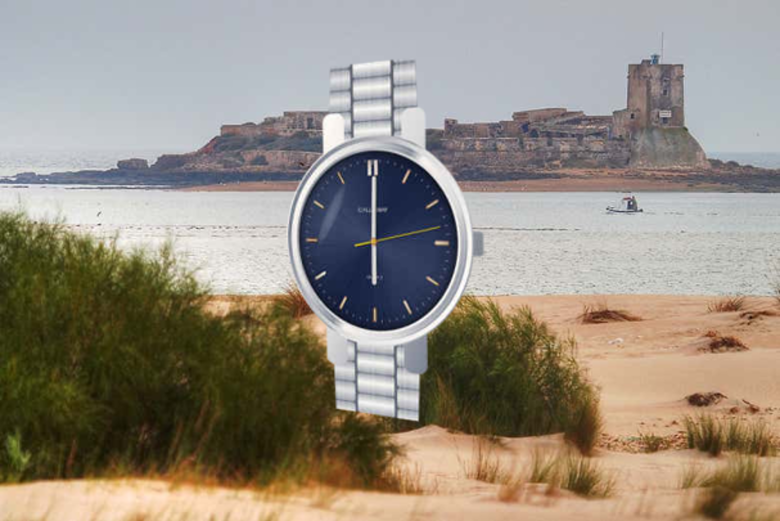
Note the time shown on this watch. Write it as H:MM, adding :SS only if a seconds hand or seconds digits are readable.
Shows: 6:00:13
